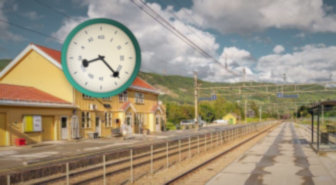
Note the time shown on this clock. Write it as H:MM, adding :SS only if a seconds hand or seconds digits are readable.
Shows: 8:23
